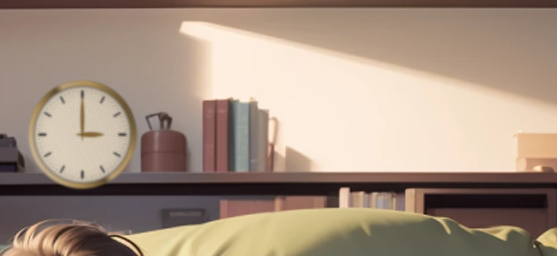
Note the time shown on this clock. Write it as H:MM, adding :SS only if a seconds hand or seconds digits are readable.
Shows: 3:00
